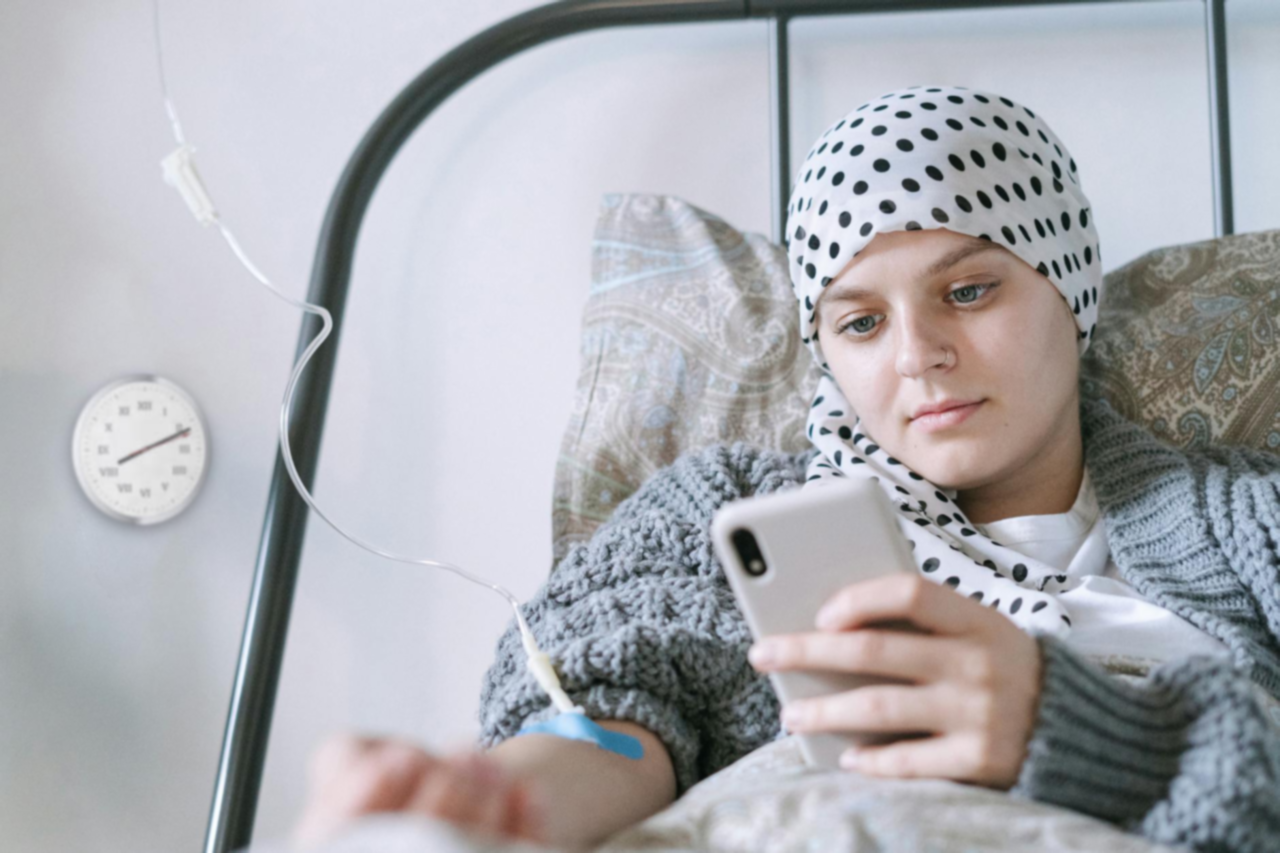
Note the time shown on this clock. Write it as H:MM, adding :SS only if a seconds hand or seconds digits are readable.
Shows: 8:11:12
